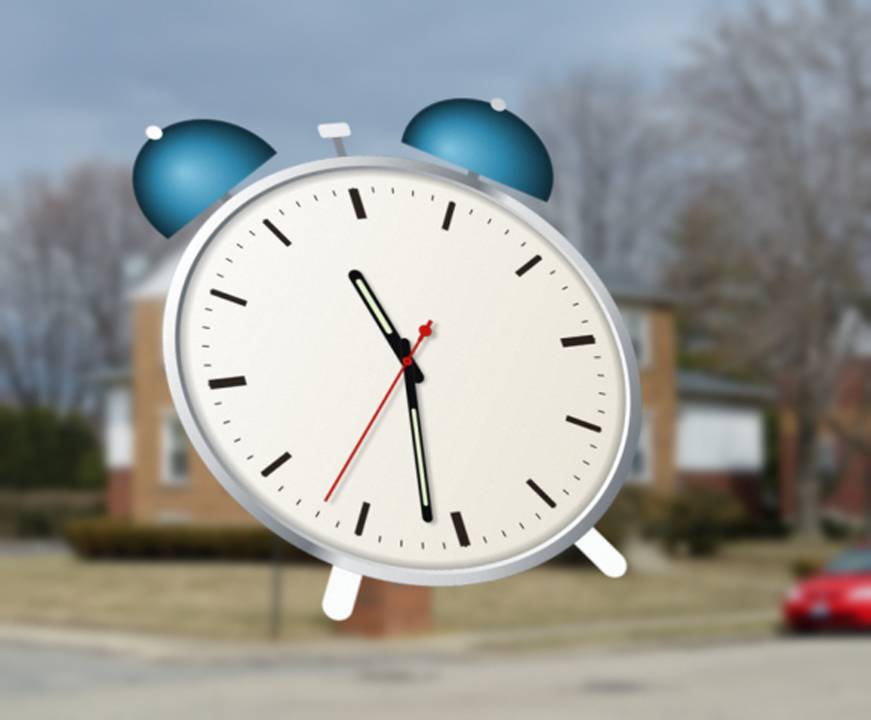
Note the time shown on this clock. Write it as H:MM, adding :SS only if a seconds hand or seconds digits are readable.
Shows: 11:31:37
